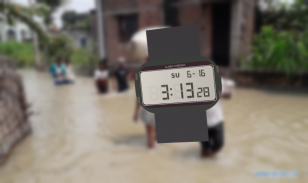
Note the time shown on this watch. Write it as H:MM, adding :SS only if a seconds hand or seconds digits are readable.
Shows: 3:13:28
